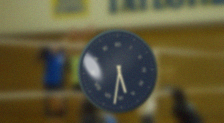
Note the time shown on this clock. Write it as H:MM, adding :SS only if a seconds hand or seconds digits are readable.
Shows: 5:32
